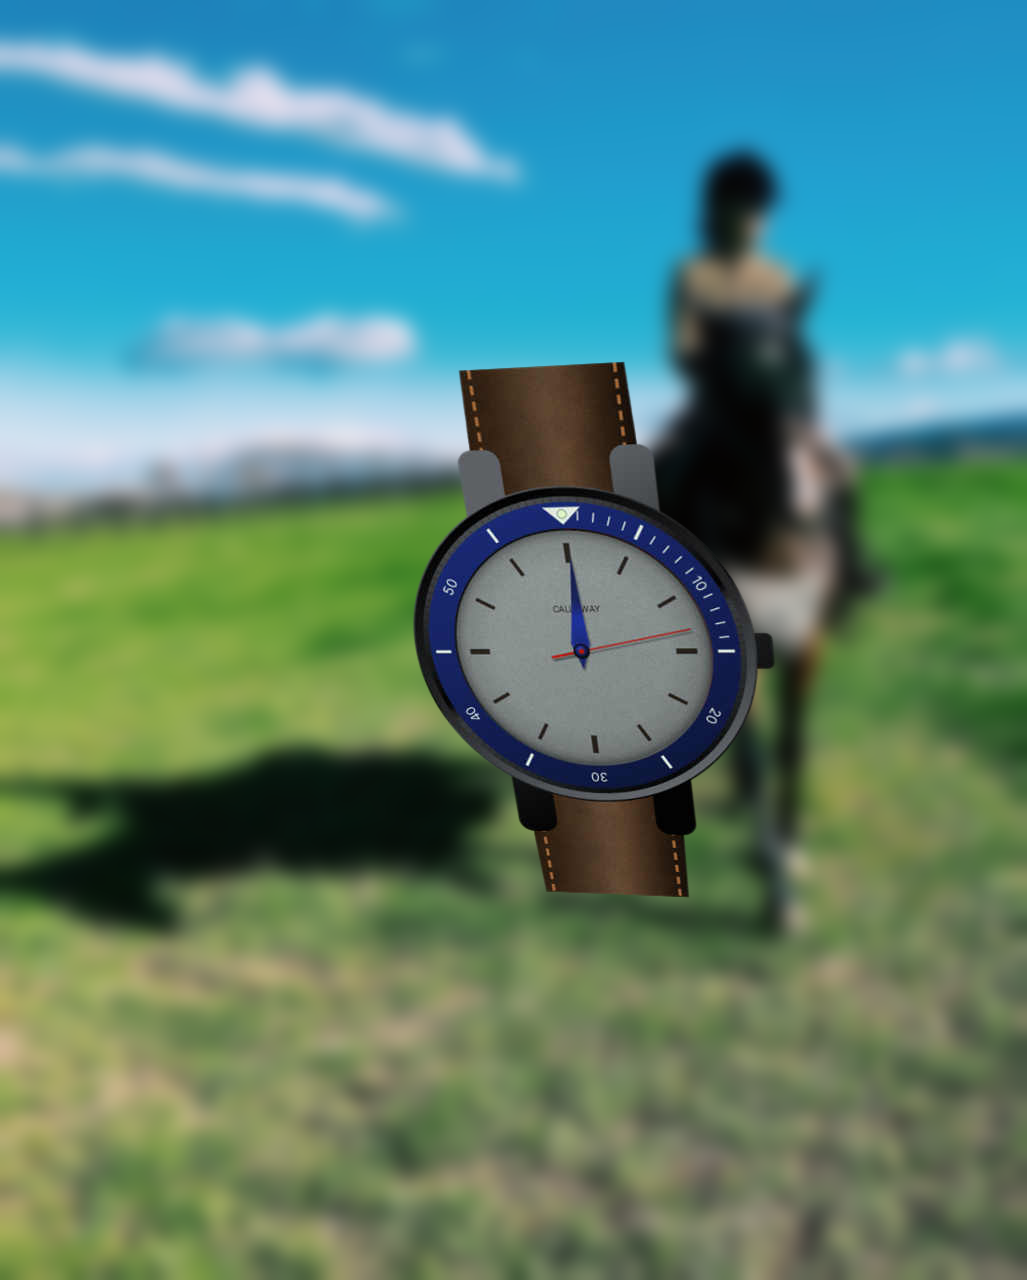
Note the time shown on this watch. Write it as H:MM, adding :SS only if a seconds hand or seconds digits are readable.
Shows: 12:00:13
